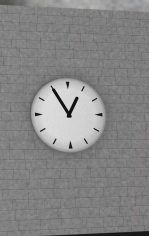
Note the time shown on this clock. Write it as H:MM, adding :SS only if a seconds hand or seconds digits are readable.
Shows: 12:55
